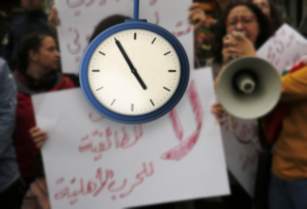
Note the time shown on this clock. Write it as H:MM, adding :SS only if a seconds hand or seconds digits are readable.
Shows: 4:55
